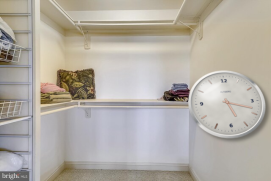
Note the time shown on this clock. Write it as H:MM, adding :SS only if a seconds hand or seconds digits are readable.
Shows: 5:18
